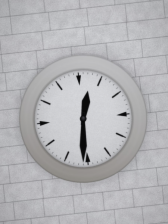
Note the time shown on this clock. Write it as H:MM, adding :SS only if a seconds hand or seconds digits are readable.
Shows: 12:31
